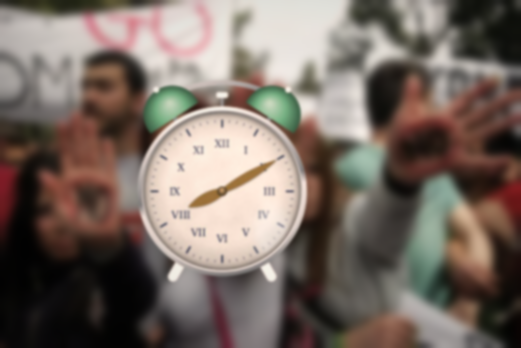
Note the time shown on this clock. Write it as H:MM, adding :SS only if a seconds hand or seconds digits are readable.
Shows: 8:10
